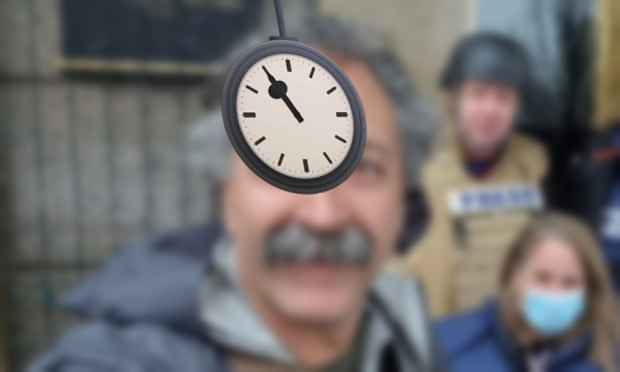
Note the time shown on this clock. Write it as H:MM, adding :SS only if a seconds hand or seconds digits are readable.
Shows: 10:55
